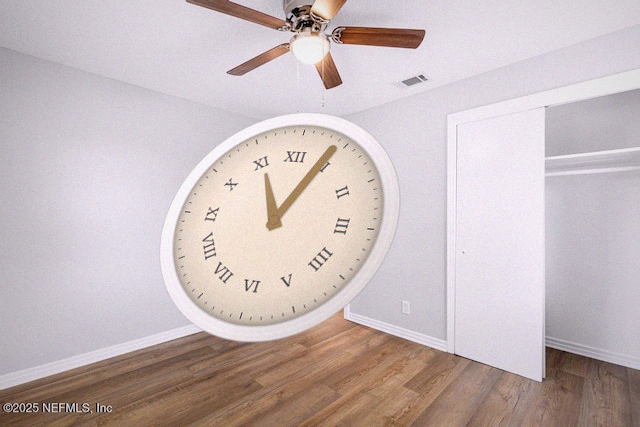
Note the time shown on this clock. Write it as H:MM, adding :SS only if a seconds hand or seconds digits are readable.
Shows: 11:04
